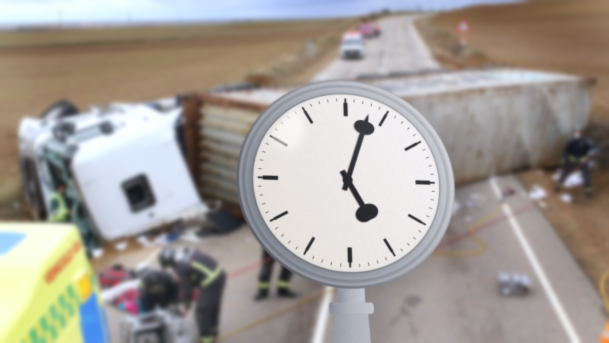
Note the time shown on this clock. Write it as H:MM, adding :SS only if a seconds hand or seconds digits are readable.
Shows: 5:03
